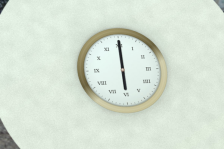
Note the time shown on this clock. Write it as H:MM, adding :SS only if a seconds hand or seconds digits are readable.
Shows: 6:00
